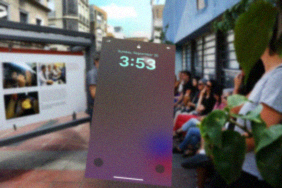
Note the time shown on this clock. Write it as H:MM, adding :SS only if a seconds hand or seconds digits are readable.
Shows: 3:53
